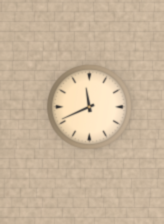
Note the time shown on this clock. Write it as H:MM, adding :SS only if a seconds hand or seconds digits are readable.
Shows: 11:41
